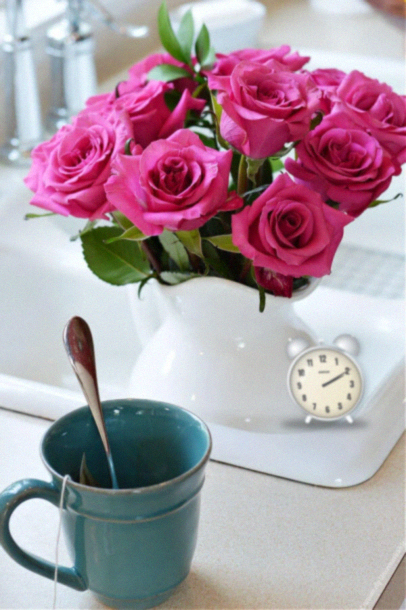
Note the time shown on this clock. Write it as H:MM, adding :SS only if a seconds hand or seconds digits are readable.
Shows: 2:10
